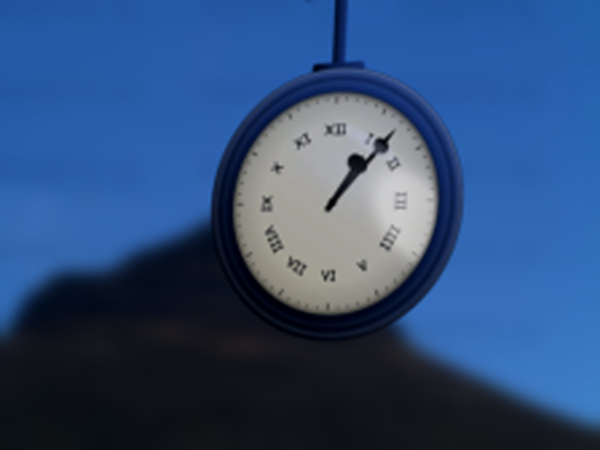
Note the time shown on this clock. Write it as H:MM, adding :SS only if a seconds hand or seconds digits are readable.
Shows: 1:07
